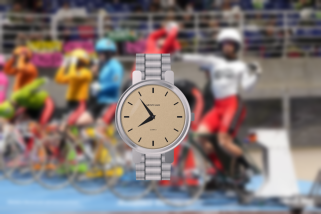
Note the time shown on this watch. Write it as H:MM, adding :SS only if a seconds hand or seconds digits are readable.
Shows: 7:54
